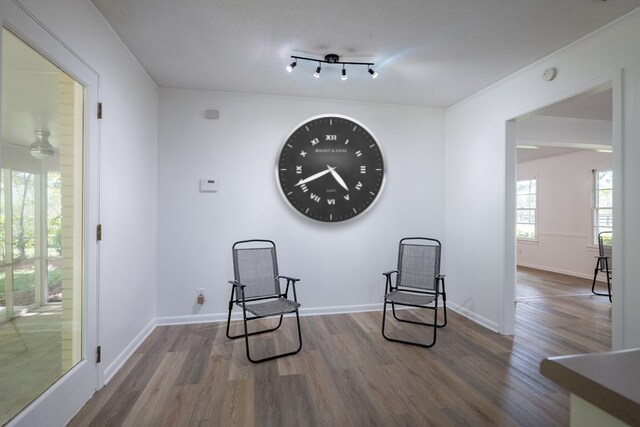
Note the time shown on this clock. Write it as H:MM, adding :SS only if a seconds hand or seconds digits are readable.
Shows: 4:41
